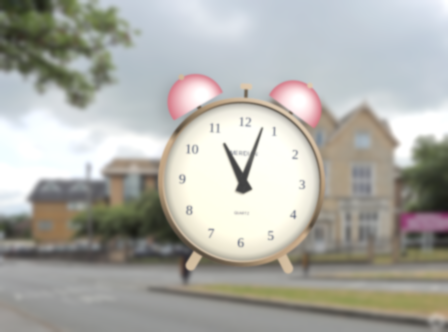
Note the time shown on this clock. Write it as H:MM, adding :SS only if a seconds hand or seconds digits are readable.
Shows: 11:03
